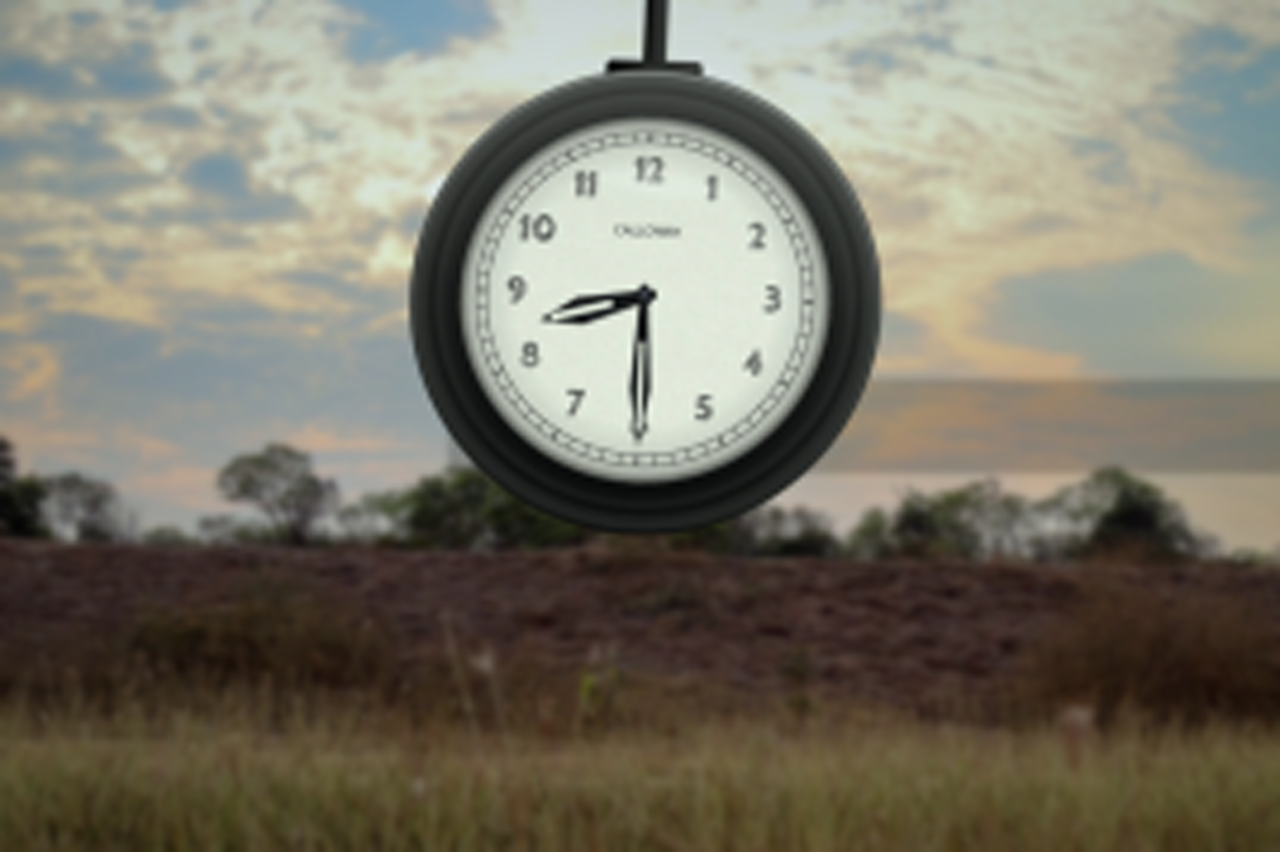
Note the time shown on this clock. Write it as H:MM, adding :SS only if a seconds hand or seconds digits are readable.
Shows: 8:30
